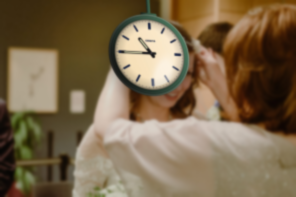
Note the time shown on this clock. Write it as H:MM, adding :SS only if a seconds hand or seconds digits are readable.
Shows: 10:45
